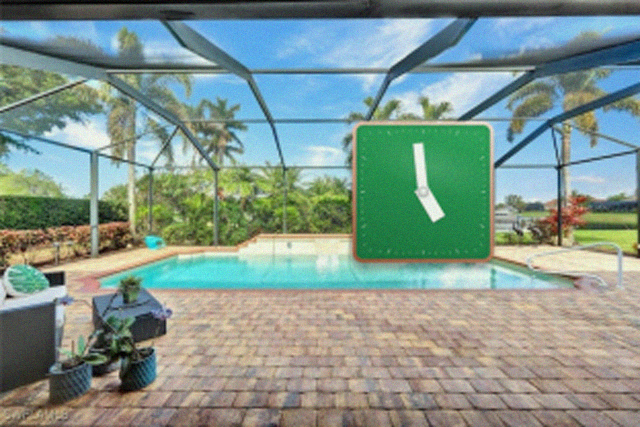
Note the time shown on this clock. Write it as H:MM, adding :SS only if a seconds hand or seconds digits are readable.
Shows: 4:59
